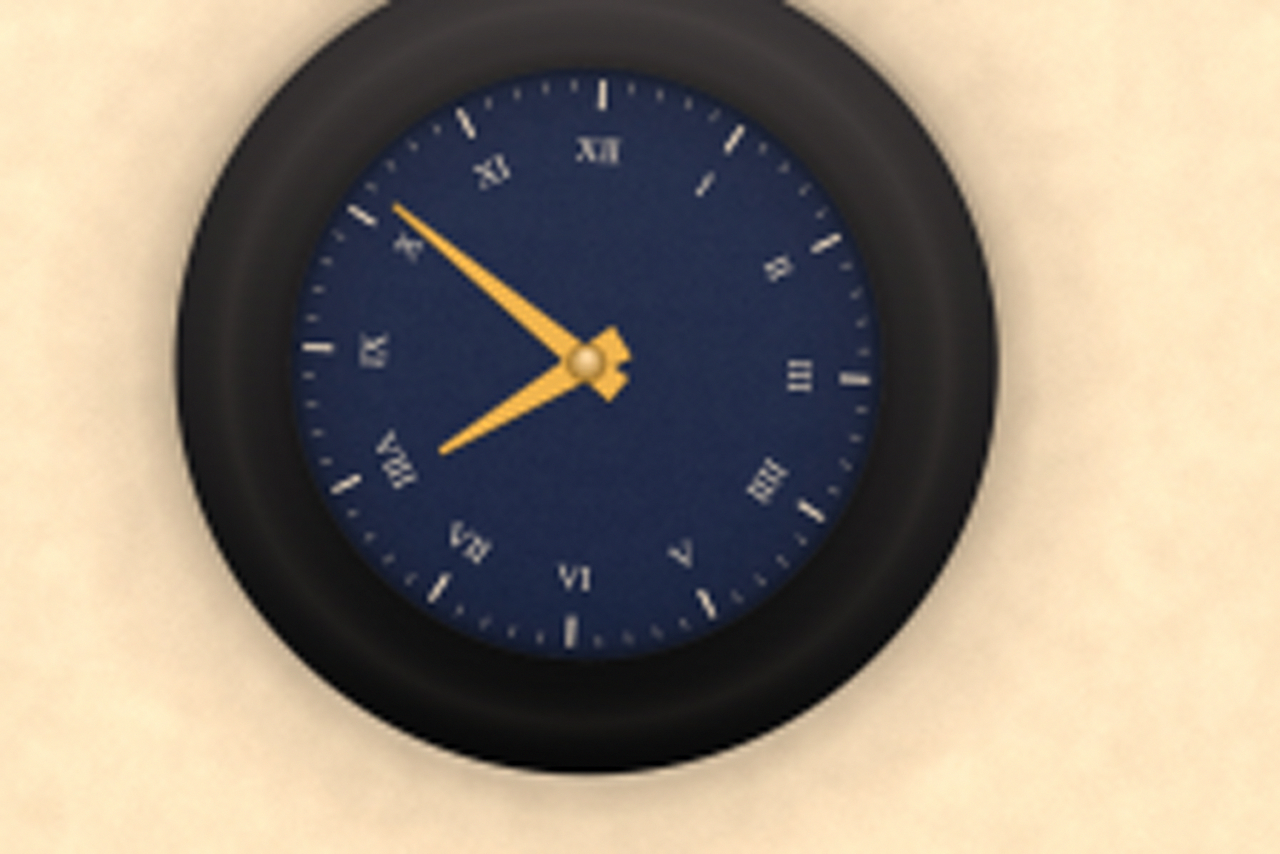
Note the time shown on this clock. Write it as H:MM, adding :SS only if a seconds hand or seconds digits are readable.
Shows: 7:51
